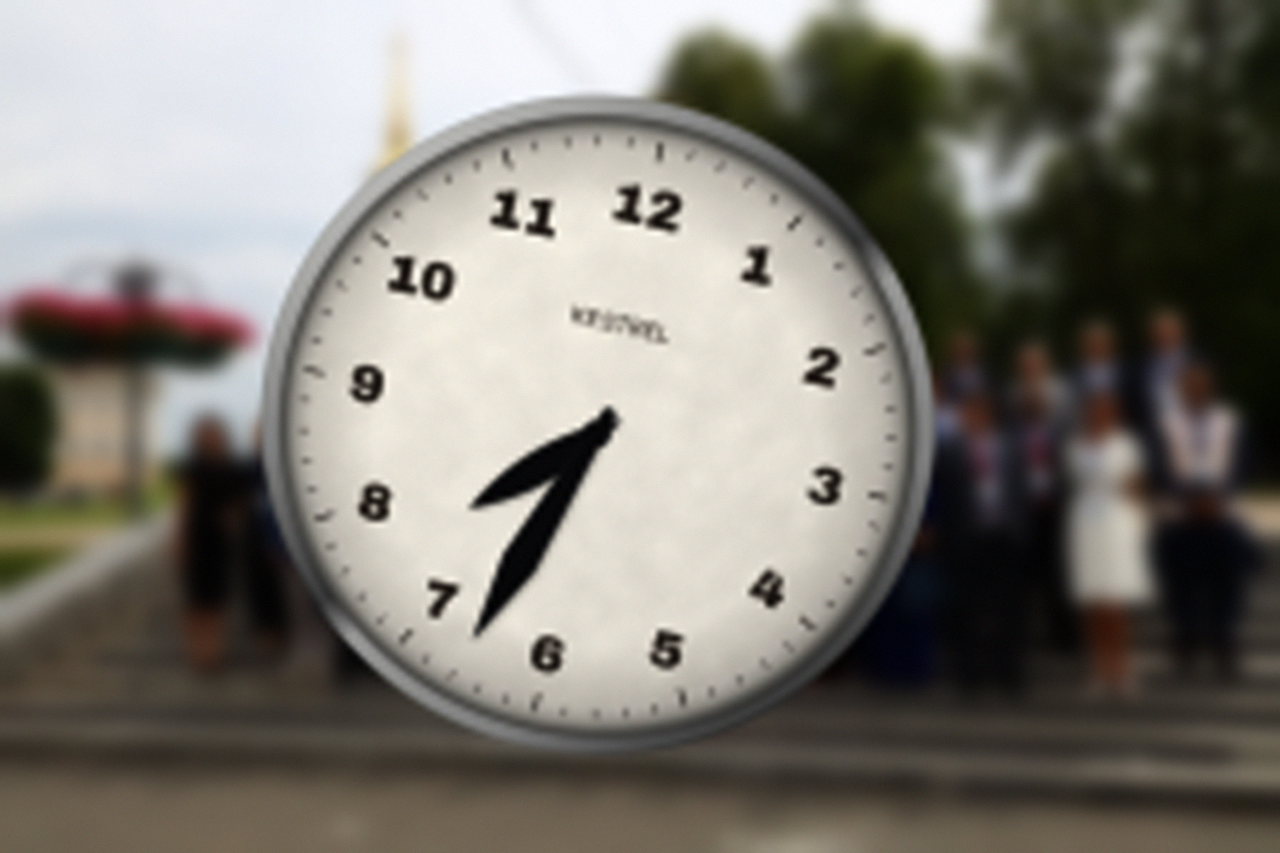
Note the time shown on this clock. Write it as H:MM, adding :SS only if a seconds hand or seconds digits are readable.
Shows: 7:33
